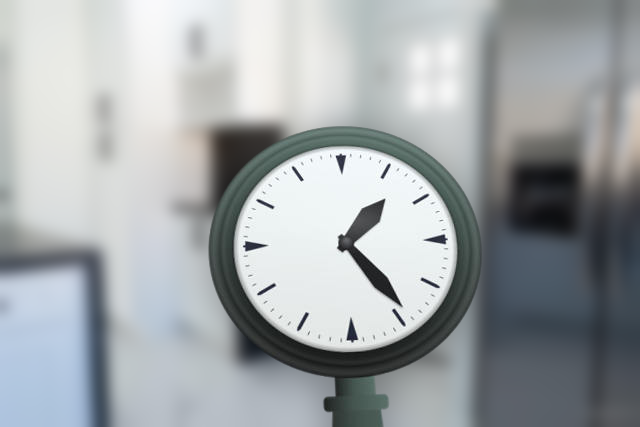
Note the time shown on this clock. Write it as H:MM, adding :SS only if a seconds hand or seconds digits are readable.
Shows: 1:24
